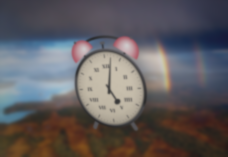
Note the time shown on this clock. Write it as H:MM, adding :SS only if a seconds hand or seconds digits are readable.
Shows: 5:02
